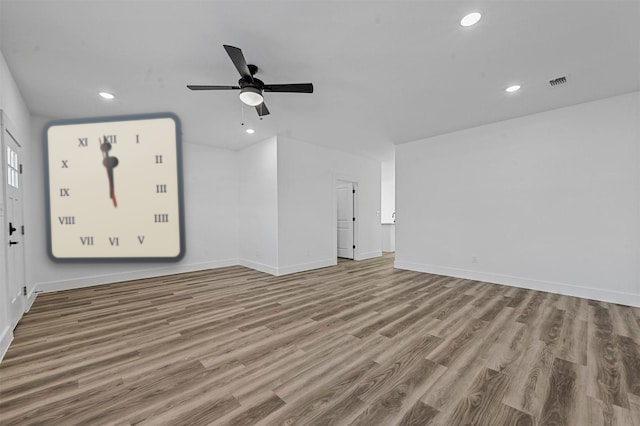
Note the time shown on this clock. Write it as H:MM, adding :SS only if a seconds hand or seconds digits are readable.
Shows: 11:58:58
